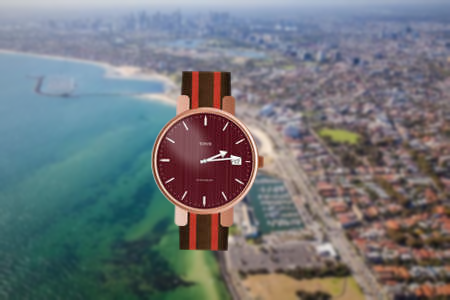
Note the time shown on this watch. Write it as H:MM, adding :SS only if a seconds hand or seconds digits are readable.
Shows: 2:14
